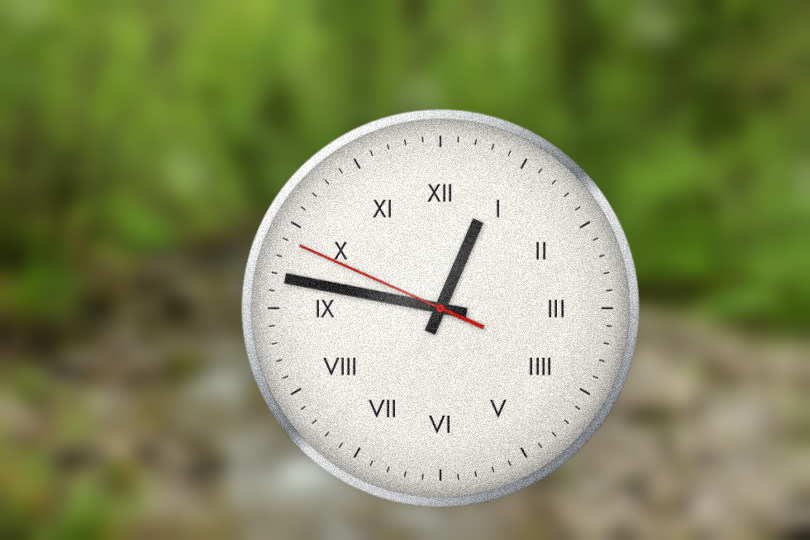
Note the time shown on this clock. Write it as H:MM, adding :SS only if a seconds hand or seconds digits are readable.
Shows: 12:46:49
